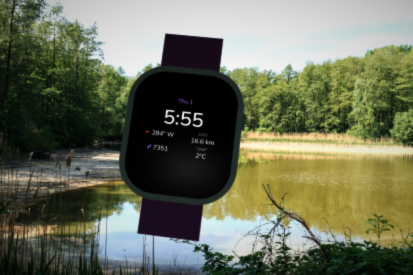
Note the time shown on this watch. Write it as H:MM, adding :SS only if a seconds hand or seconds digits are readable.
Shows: 5:55
